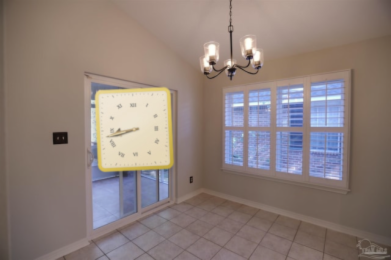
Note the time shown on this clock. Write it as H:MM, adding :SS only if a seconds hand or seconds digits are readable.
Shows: 8:43
